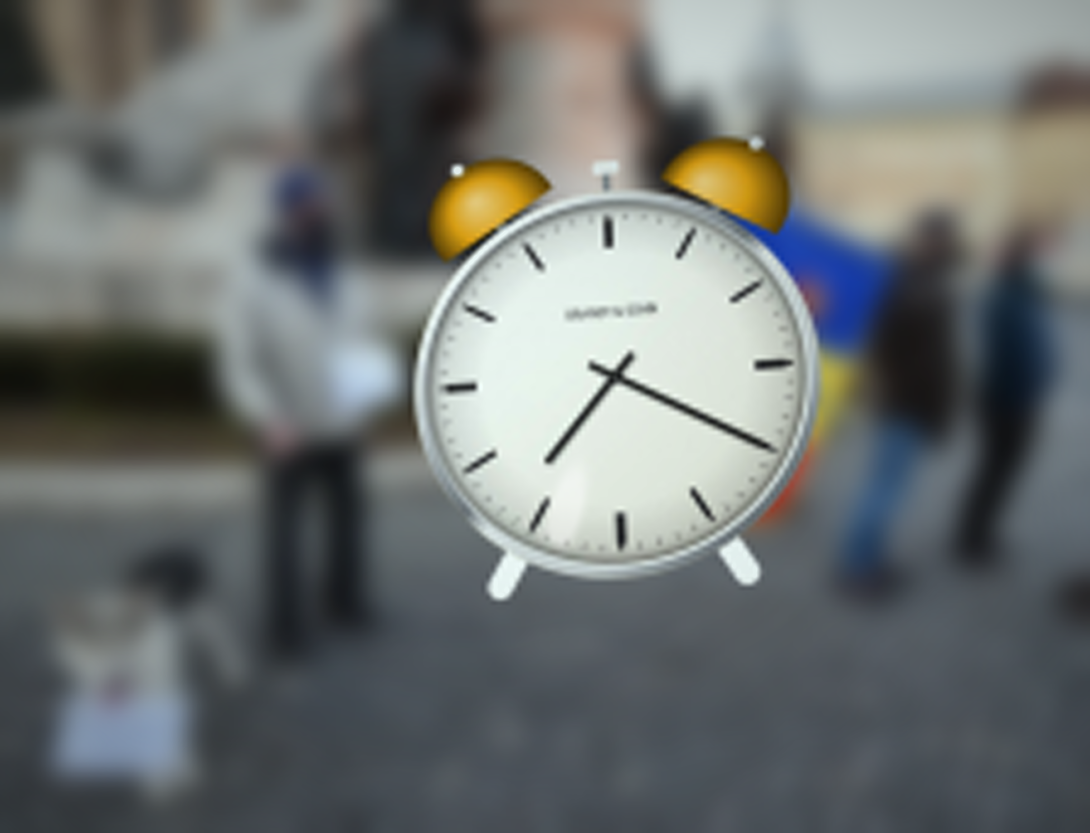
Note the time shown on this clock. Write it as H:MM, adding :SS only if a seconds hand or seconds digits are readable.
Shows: 7:20
